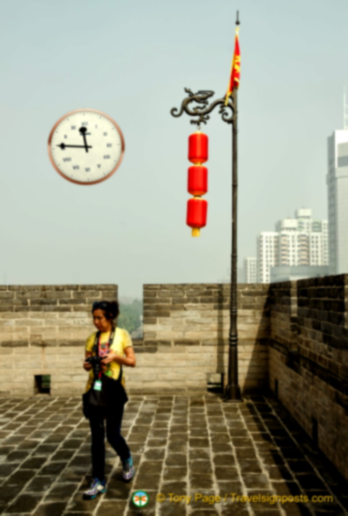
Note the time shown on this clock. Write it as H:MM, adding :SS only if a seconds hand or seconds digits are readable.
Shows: 11:46
